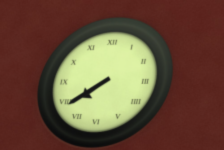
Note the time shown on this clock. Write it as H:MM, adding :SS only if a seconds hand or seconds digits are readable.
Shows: 7:39
